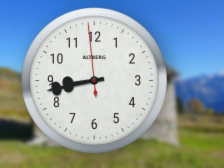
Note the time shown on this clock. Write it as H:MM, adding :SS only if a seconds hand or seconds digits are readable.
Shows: 8:42:59
